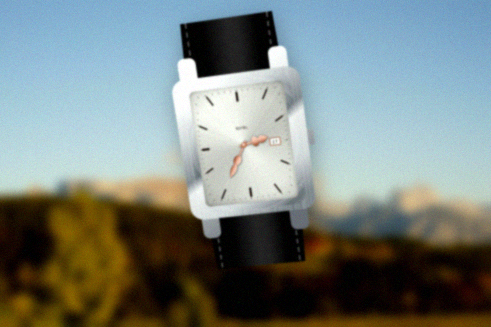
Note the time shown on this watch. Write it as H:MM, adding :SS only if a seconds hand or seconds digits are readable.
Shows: 2:35
